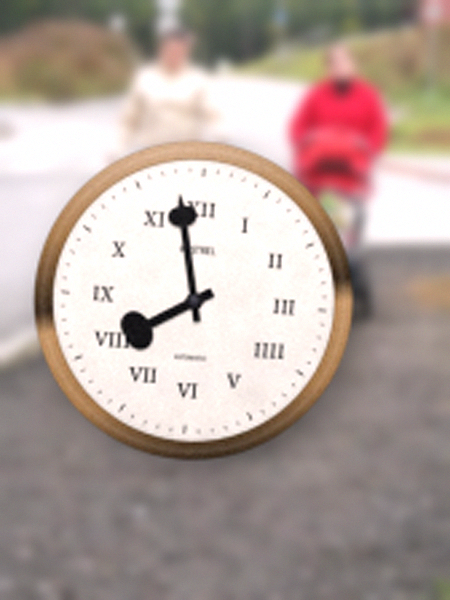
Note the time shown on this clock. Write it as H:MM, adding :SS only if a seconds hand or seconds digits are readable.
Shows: 7:58
